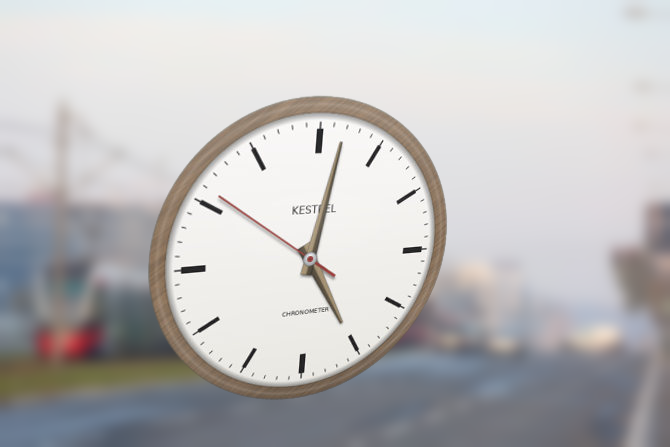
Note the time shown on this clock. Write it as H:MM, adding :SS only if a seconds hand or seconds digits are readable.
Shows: 5:01:51
